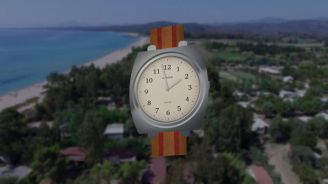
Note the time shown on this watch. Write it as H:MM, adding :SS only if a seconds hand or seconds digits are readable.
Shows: 1:58
